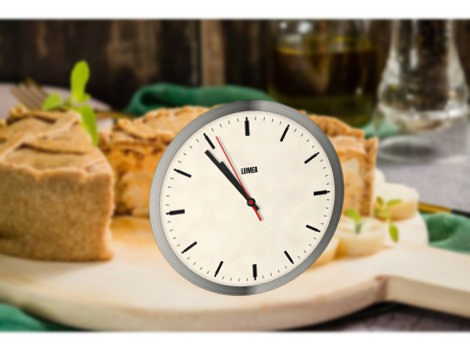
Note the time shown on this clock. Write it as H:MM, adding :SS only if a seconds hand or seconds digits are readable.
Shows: 10:53:56
